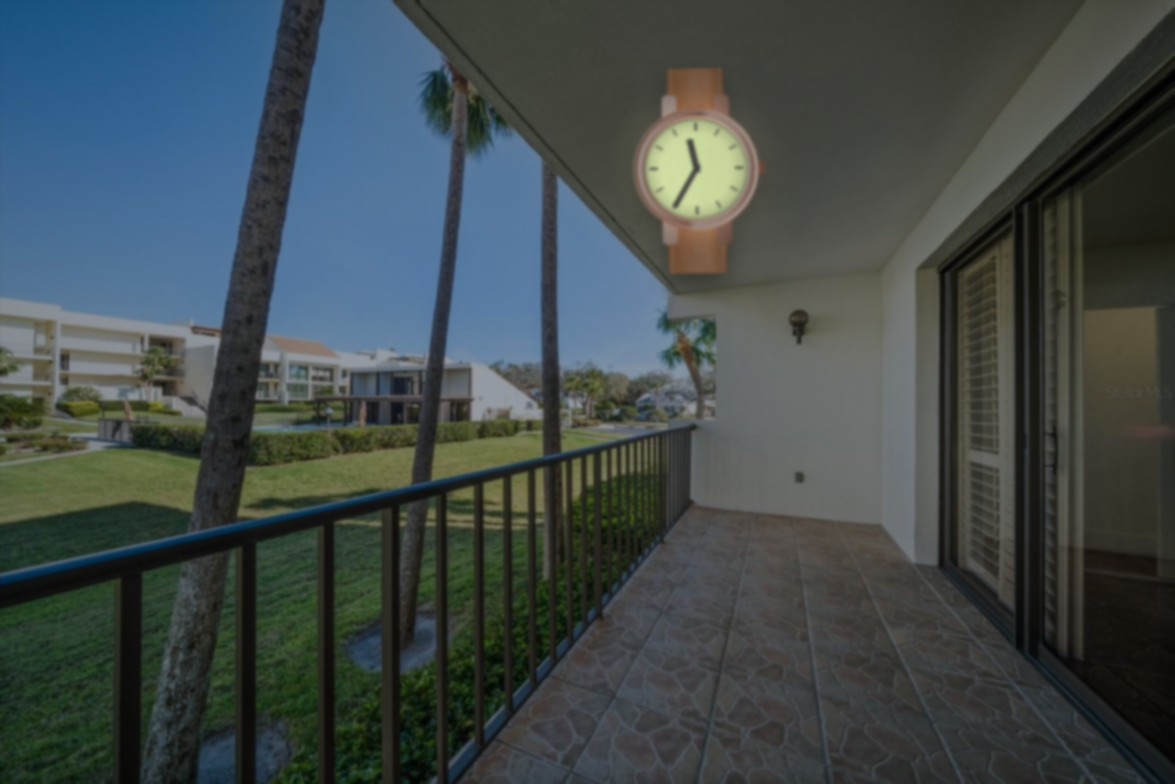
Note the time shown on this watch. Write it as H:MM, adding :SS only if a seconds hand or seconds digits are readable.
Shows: 11:35
